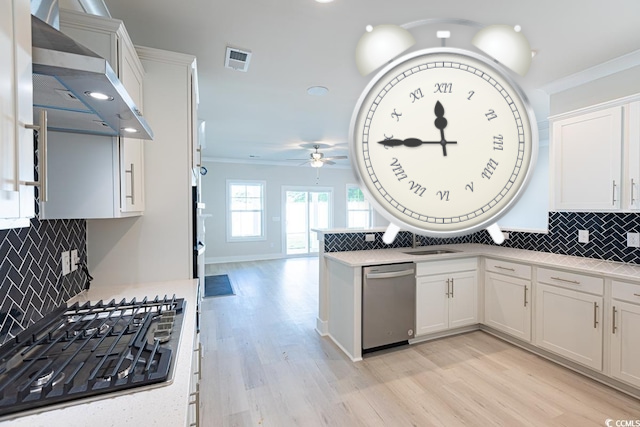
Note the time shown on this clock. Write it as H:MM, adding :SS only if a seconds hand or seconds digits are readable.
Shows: 11:45
